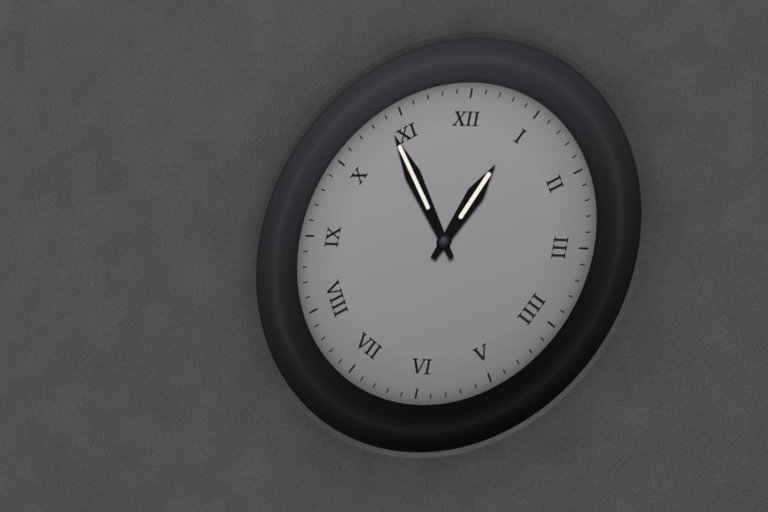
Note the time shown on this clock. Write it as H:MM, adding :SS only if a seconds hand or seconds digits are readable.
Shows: 12:54
